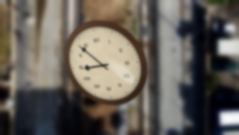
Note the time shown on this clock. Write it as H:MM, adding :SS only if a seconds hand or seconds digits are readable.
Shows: 8:53
